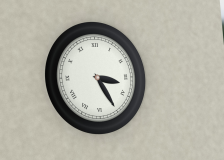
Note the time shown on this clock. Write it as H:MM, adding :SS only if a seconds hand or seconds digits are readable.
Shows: 3:25
